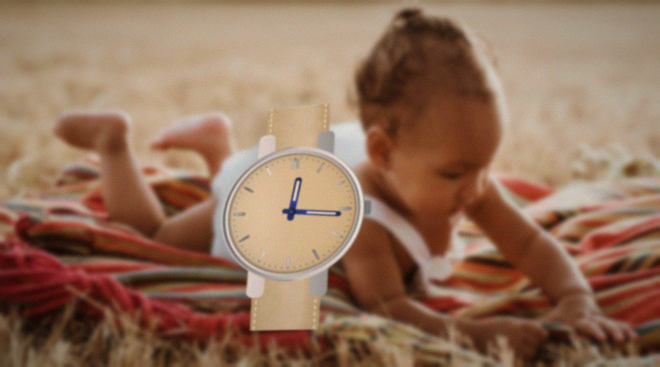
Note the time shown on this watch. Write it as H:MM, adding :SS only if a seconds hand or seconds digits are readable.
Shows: 12:16
